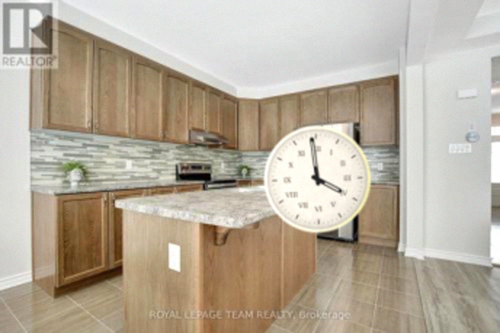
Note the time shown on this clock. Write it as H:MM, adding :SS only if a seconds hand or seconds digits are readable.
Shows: 3:59
